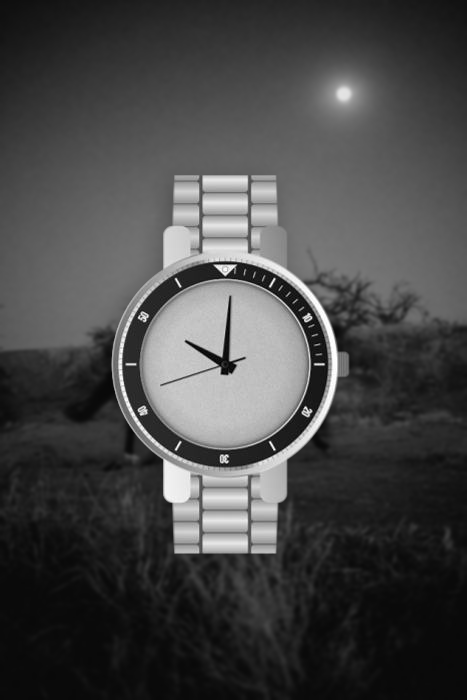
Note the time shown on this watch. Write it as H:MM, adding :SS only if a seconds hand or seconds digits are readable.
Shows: 10:00:42
